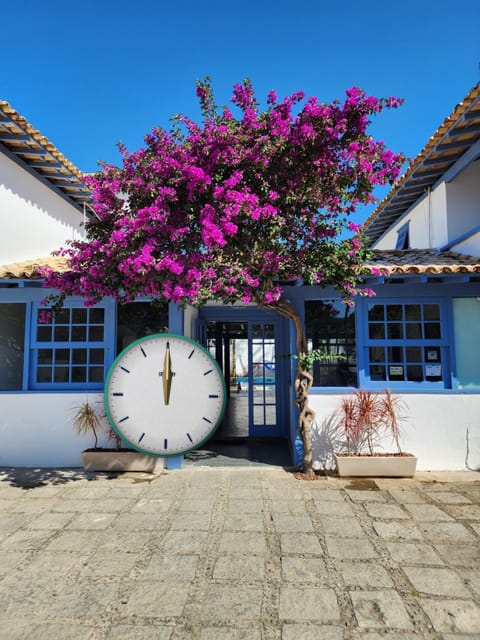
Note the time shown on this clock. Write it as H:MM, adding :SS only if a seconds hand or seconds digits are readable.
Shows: 12:00
